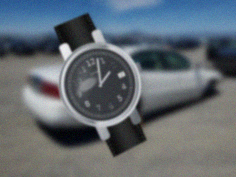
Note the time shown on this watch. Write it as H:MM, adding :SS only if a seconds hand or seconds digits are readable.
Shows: 2:03
